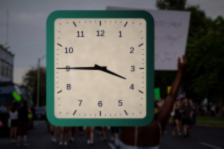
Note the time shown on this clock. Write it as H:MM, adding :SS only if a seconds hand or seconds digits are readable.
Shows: 3:45
